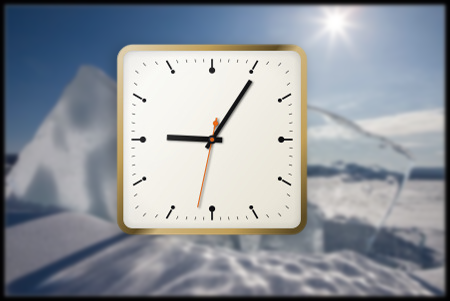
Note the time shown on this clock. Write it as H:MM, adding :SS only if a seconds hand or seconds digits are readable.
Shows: 9:05:32
